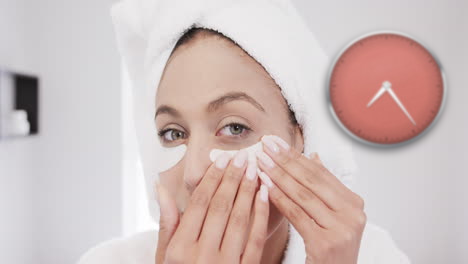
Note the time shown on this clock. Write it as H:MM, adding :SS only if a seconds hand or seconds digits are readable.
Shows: 7:24
